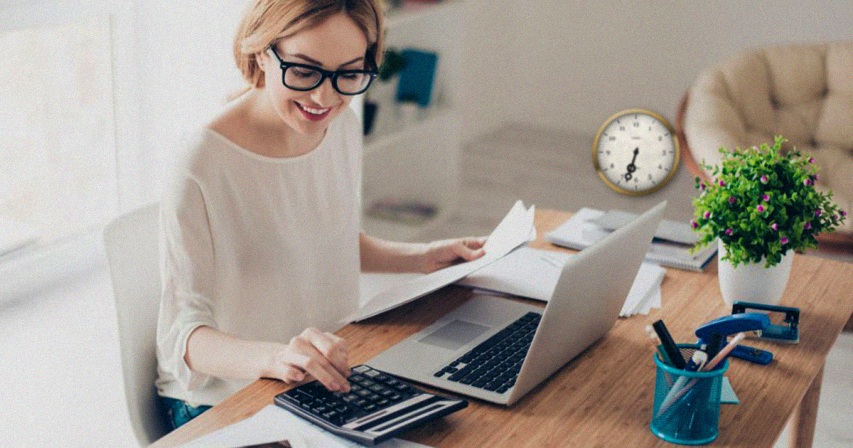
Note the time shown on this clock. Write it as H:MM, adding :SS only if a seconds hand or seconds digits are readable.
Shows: 6:33
